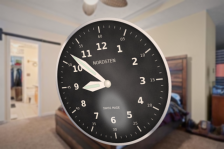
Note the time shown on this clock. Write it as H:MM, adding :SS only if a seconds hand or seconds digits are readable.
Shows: 8:52
